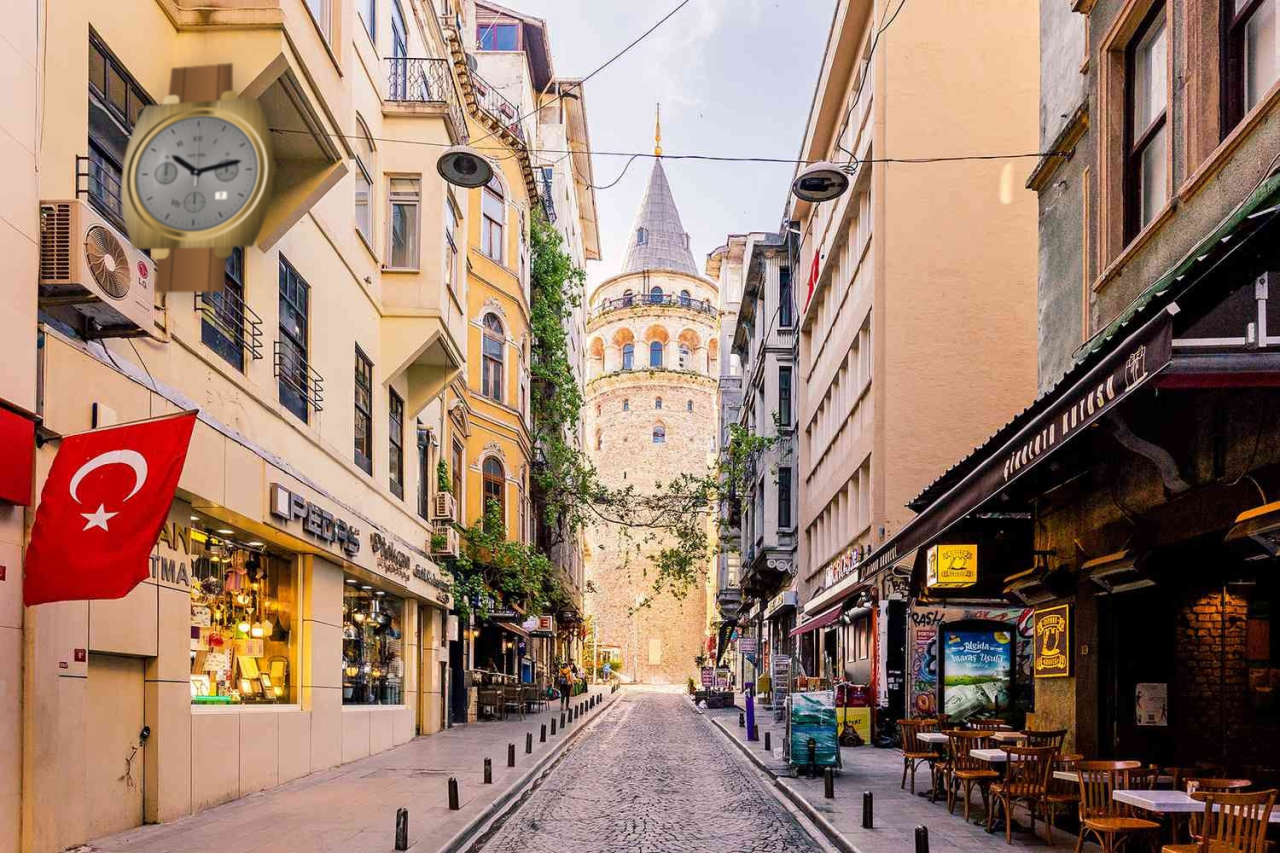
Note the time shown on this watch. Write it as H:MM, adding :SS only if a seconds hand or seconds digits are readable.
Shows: 10:13
